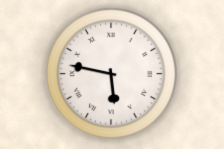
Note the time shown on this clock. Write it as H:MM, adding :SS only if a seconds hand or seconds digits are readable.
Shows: 5:47
